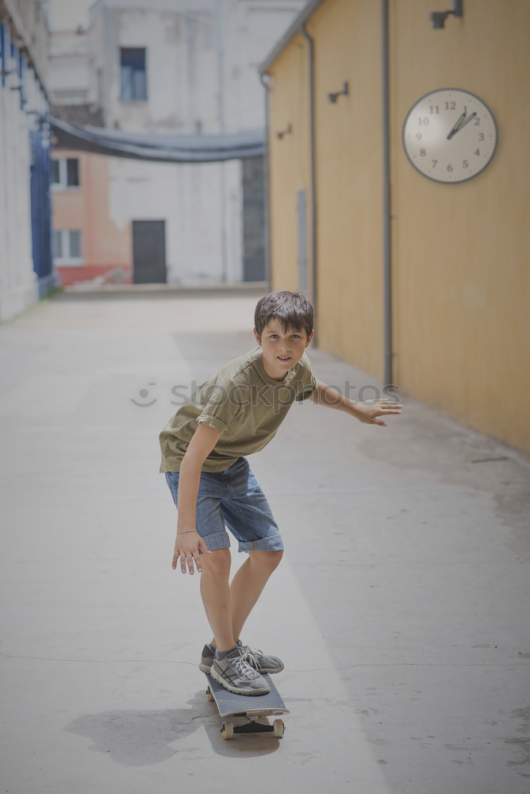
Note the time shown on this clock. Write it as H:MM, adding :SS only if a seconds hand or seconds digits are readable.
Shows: 1:08
